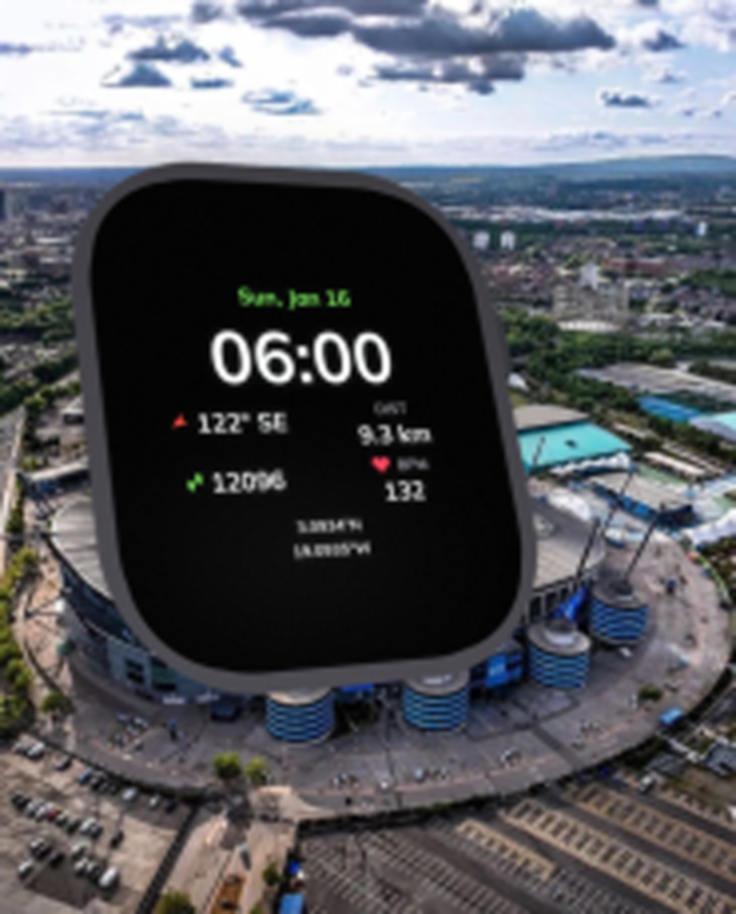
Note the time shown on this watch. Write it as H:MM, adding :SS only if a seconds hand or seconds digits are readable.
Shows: 6:00
